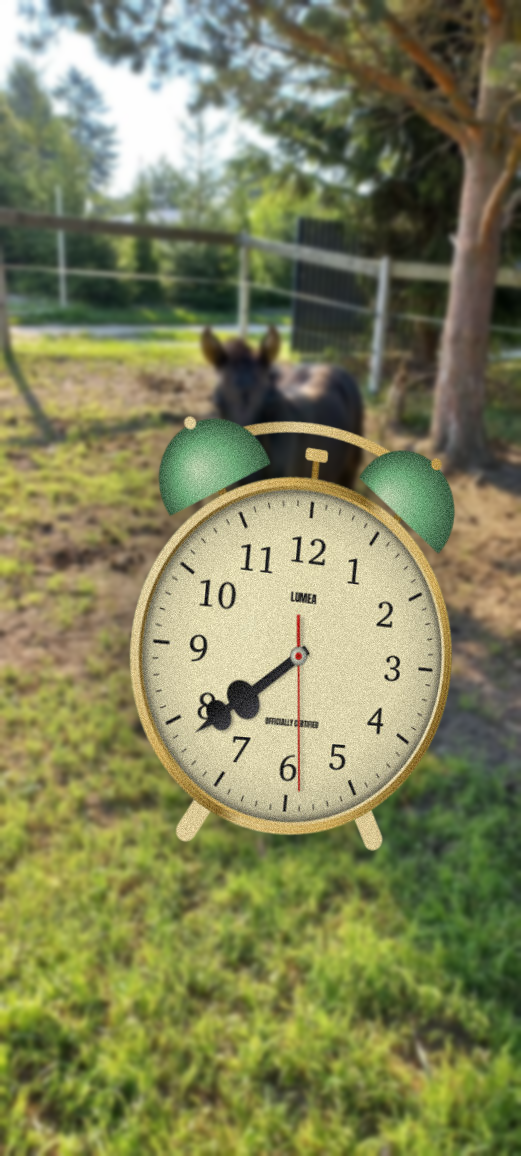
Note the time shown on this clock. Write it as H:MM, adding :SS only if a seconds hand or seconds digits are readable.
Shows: 7:38:29
